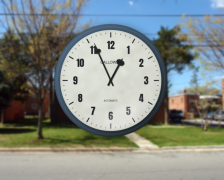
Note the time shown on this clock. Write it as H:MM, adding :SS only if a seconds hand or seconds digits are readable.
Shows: 12:56
